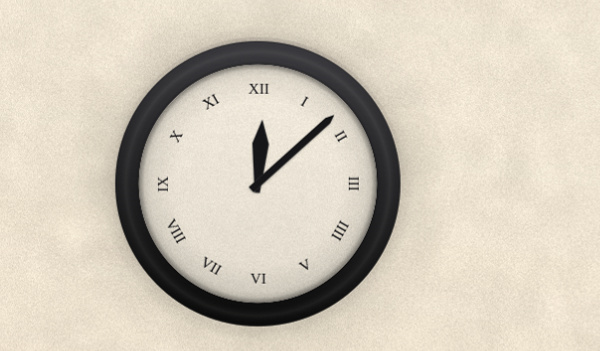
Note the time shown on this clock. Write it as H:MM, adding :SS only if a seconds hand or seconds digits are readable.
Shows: 12:08
